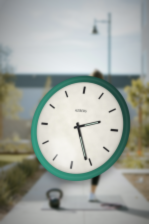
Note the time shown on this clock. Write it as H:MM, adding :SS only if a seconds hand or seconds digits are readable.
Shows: 2:26
